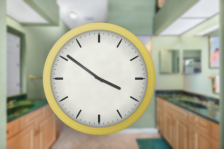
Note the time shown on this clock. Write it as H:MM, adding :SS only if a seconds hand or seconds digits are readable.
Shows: 3:51
